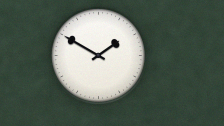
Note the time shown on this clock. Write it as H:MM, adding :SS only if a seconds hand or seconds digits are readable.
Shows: 1:50
